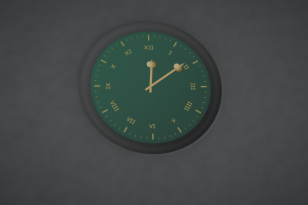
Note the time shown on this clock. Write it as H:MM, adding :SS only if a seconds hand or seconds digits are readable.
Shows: 12:09
